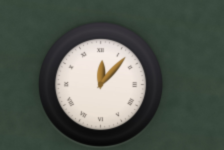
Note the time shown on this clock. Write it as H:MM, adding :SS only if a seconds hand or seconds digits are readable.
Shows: 12:07
